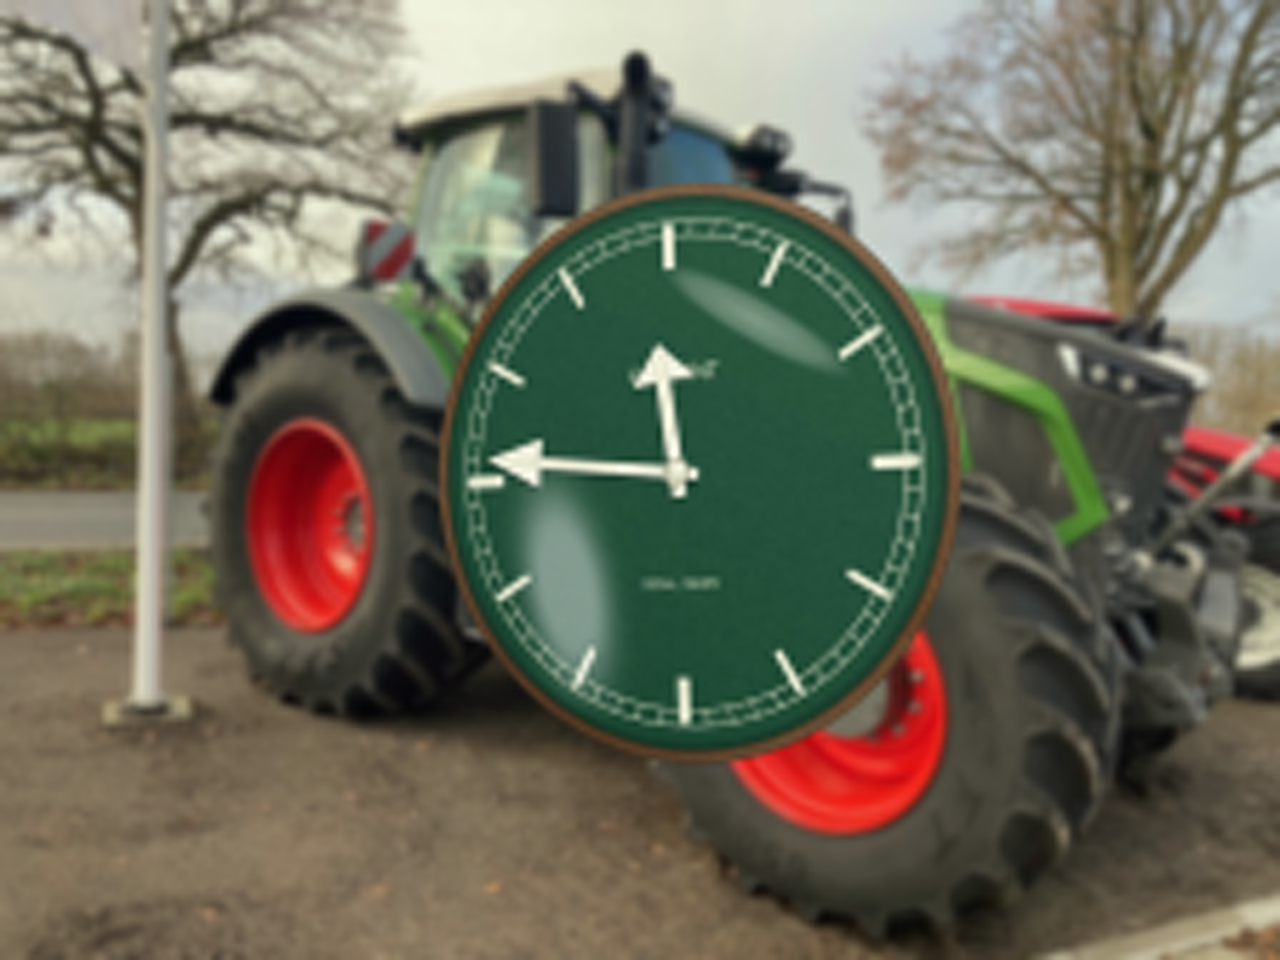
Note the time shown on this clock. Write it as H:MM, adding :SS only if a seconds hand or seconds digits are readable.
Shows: 11:46
